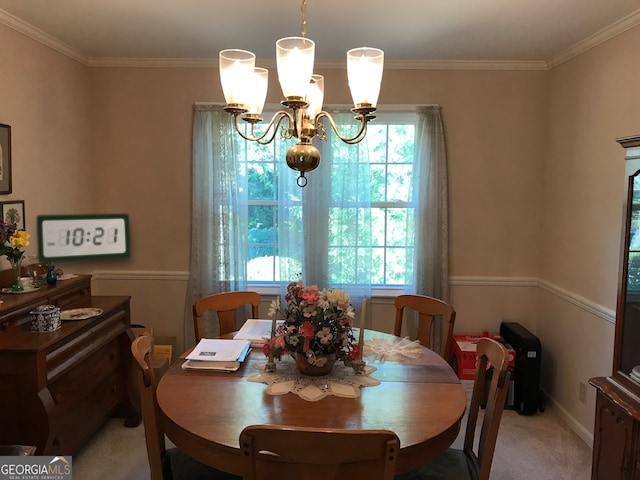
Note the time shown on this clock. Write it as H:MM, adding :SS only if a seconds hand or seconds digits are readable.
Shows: 10:21
